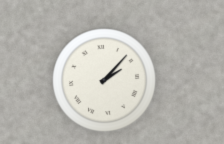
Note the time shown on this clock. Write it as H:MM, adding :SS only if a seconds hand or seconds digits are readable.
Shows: 2:08
